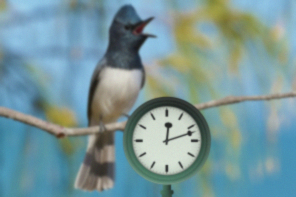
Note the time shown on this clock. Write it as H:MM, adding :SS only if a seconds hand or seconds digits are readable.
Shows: 12:12
